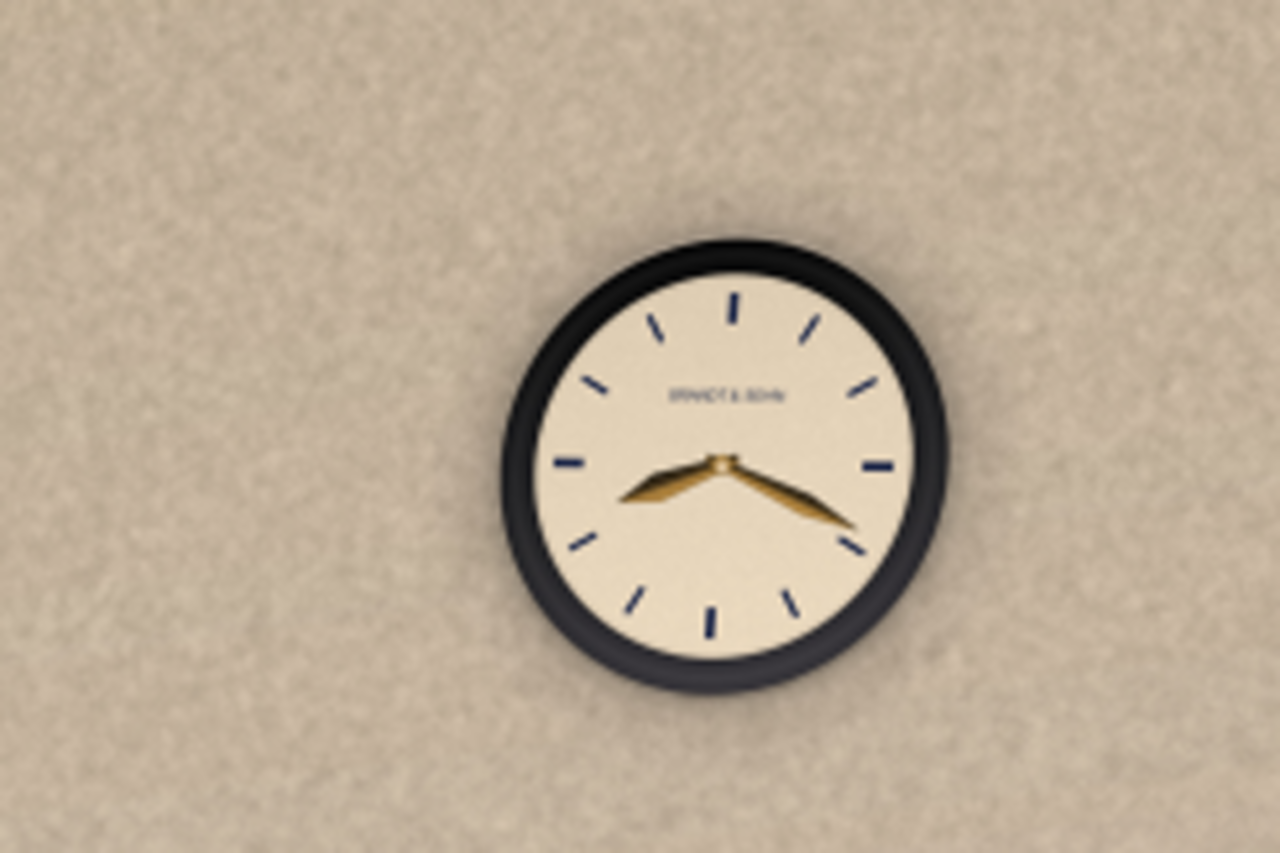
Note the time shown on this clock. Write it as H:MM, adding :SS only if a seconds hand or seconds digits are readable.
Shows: 8:19
